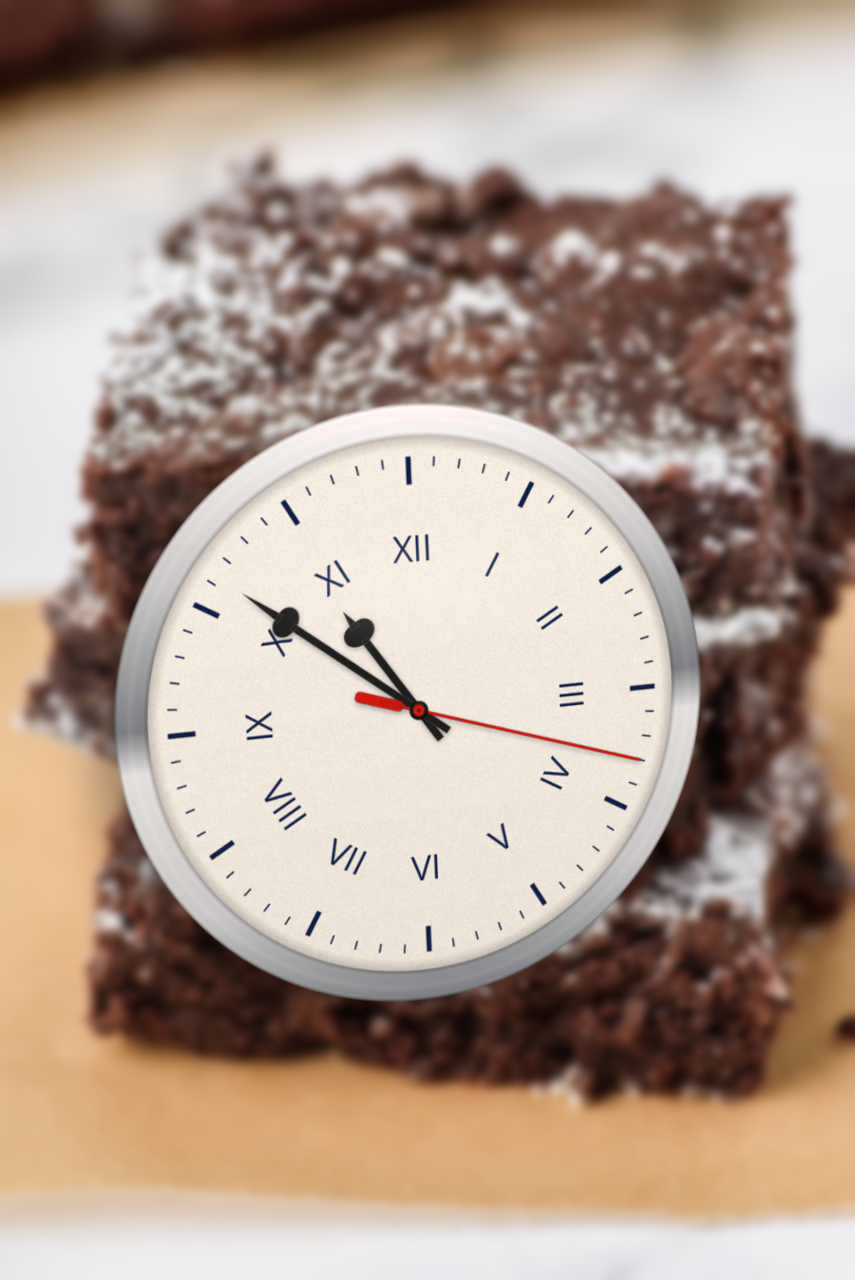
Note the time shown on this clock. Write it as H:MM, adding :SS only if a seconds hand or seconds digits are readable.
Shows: 10:51:18
